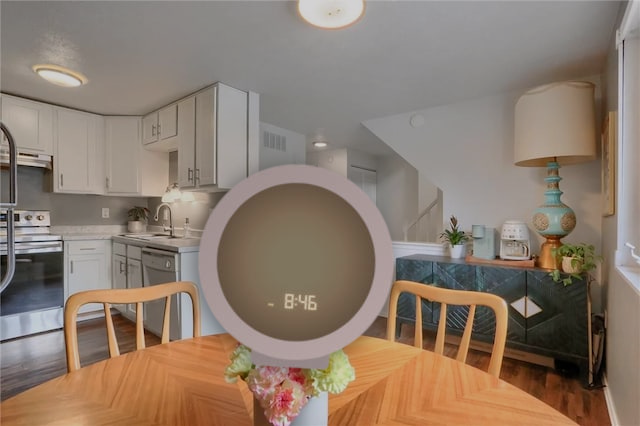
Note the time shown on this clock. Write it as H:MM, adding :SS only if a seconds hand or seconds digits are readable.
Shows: 8:46
